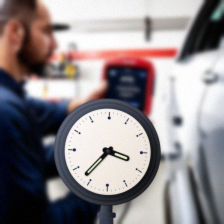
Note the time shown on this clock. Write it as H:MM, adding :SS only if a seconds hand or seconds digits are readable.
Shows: 3:37
